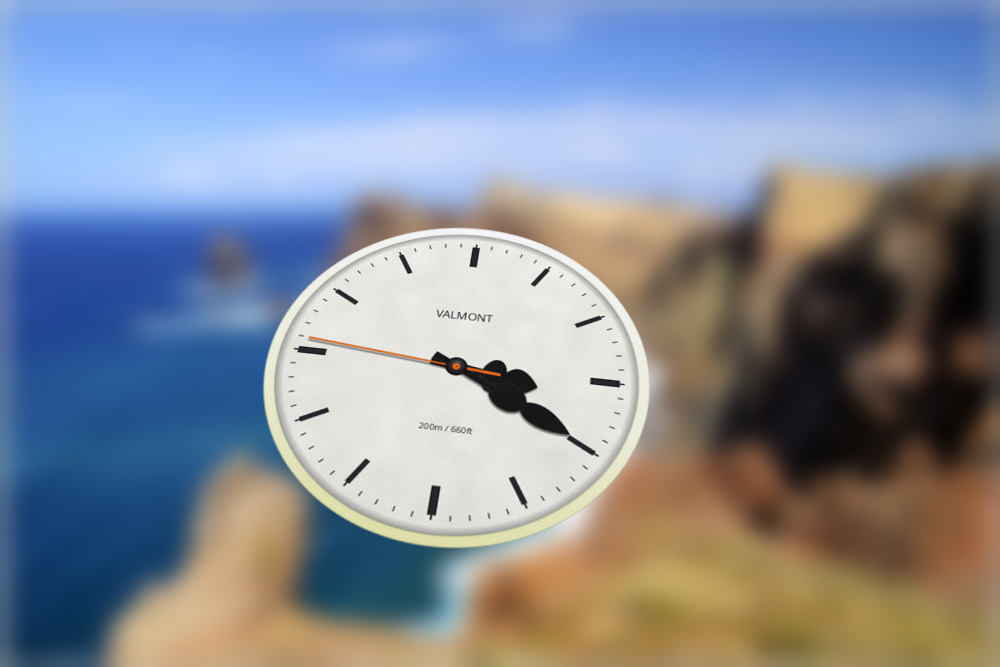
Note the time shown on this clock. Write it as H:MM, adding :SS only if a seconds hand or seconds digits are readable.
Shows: 3:19:46
